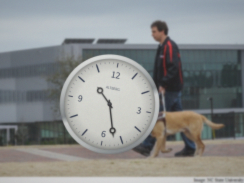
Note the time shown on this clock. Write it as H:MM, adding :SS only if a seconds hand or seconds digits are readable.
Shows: 10:27
